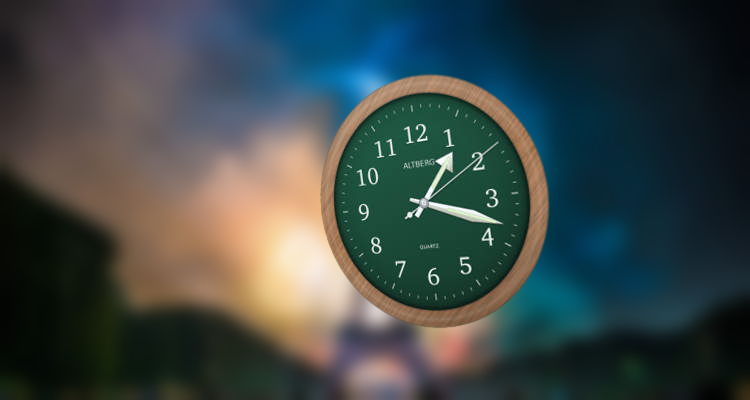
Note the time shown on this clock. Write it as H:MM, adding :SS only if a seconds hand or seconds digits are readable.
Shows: 1:18:10
